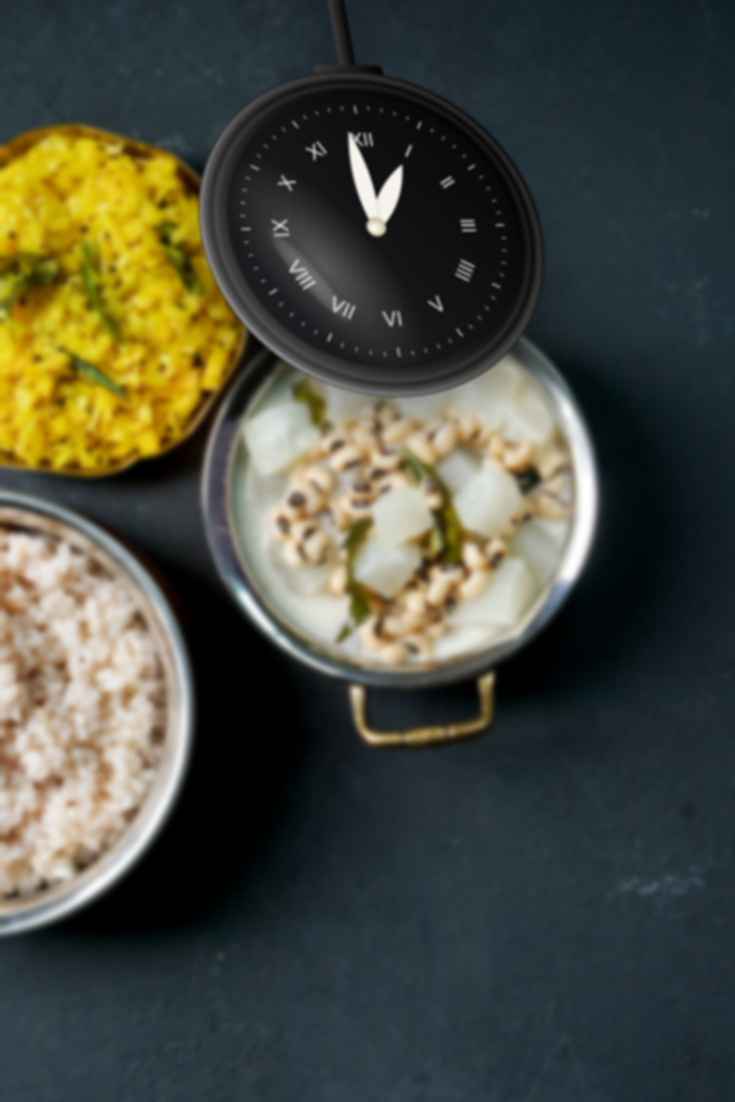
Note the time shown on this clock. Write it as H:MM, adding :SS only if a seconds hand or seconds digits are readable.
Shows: 12:59
